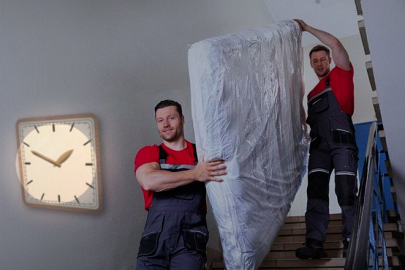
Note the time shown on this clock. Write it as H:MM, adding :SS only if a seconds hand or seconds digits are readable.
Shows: 1:49
